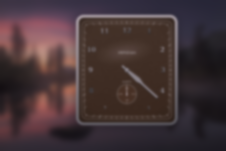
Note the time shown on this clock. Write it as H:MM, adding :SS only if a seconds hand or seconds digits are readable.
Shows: 4:22
